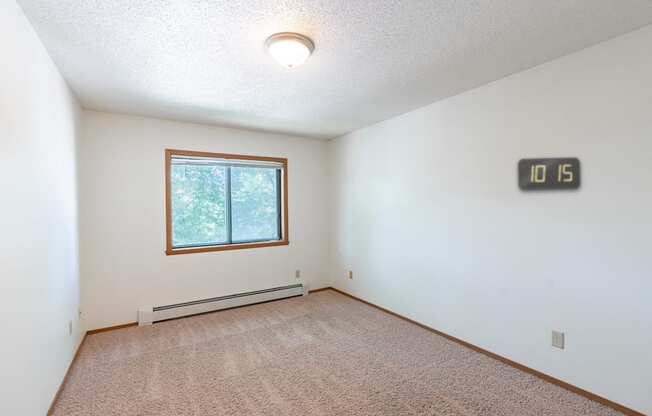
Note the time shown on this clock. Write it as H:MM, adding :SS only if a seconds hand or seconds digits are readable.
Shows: 10:15
